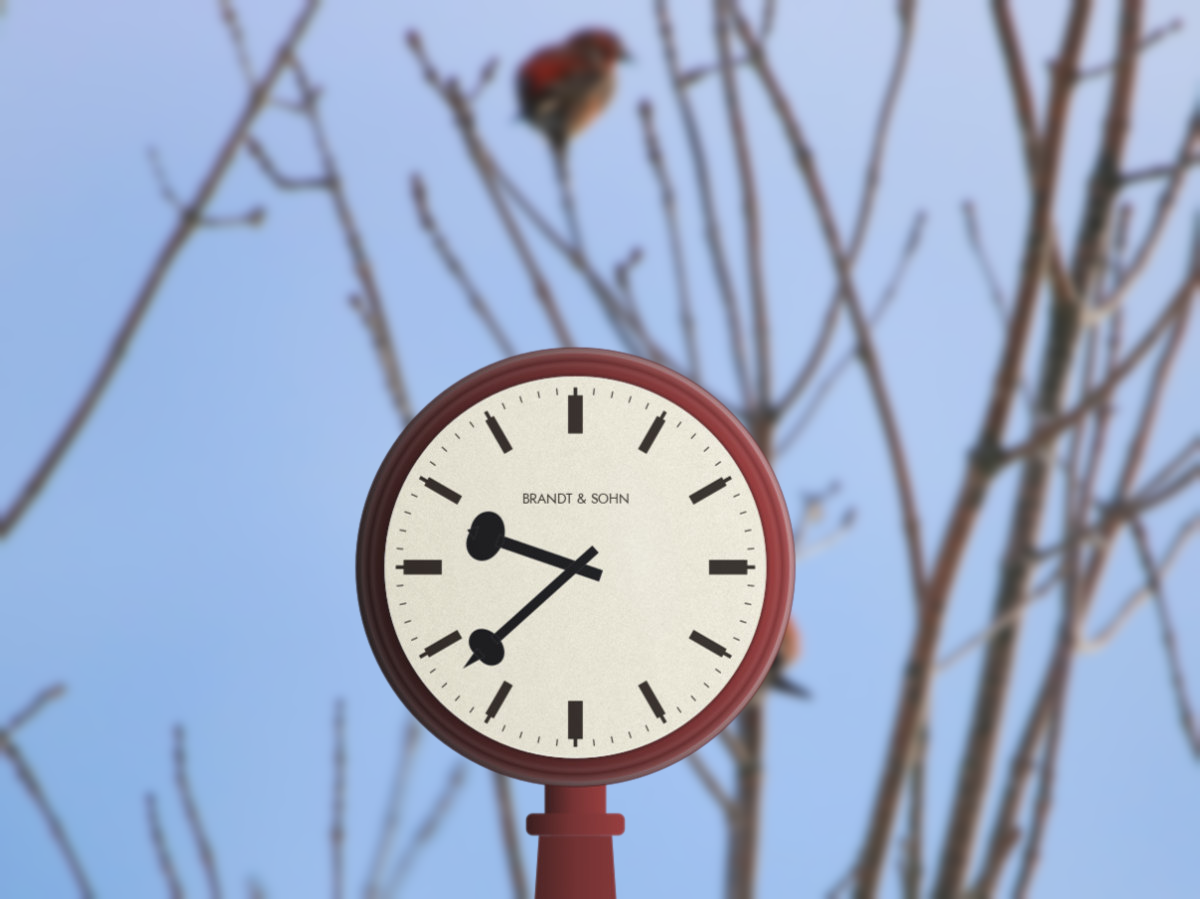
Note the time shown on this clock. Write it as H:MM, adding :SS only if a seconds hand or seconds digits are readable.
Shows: 9:38
